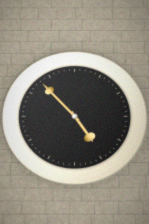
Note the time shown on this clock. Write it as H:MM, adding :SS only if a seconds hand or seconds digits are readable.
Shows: 4:53
